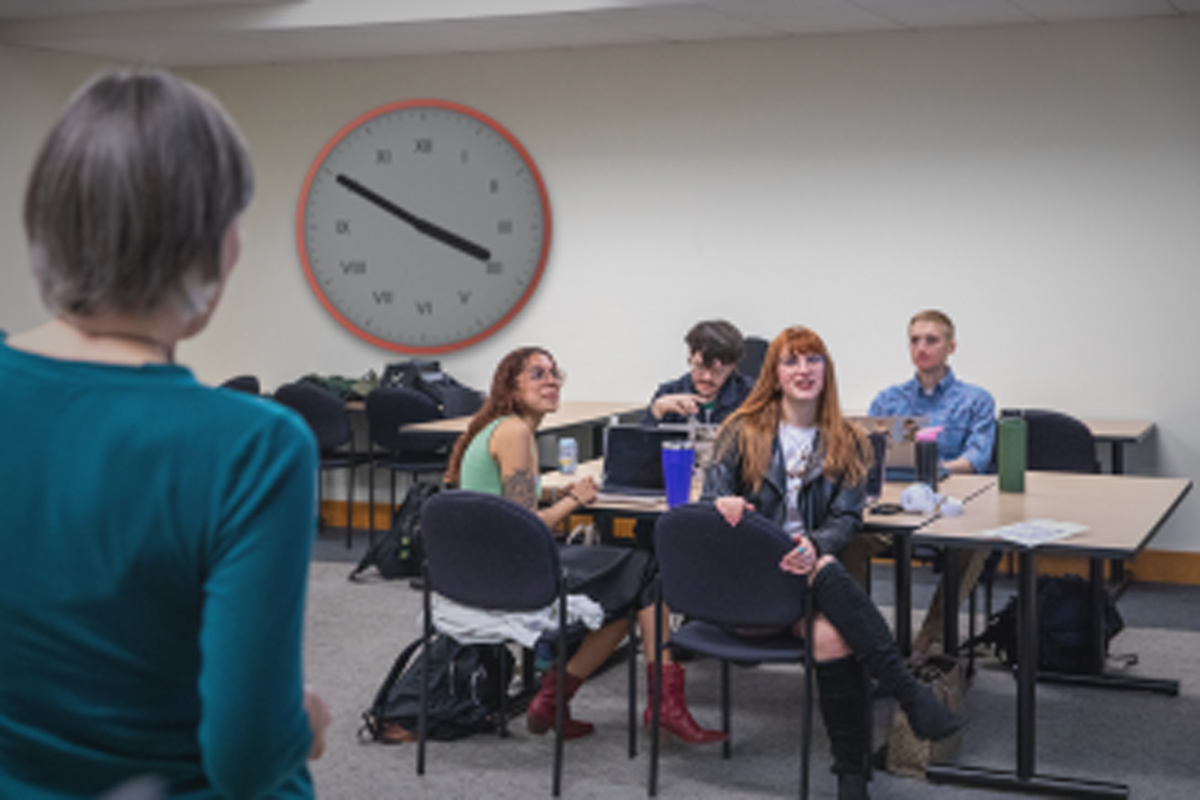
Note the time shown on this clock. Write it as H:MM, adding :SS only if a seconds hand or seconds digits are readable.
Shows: 3:50
